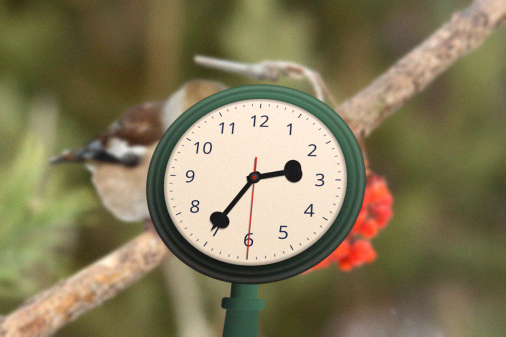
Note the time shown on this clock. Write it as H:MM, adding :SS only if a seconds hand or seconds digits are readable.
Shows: 2:35:30
